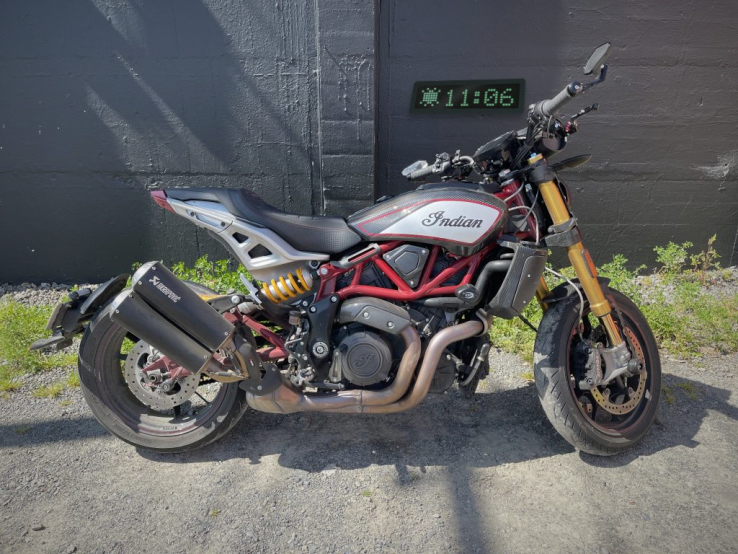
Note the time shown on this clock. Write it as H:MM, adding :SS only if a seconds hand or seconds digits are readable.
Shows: 11:06
